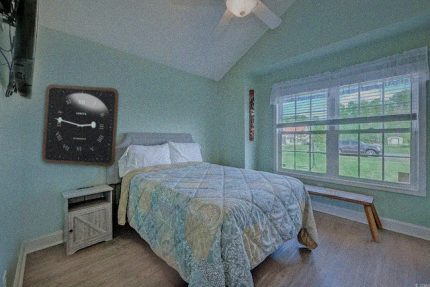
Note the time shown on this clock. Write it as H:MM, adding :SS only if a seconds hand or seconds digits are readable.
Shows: 2:47
